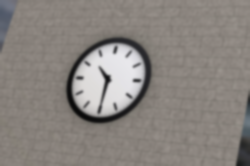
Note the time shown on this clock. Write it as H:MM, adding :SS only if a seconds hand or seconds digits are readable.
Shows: 10:30
